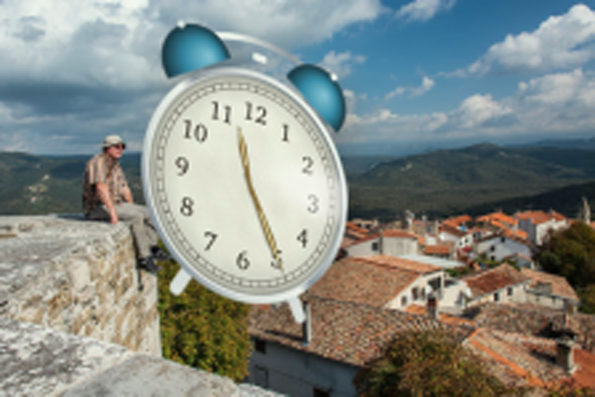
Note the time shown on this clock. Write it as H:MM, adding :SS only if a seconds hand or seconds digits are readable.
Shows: 11:25
